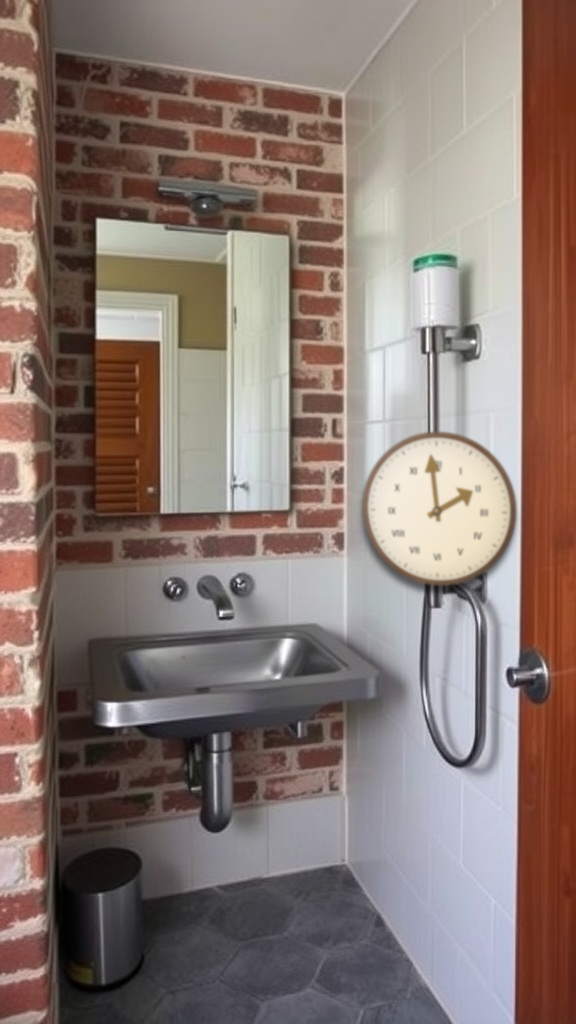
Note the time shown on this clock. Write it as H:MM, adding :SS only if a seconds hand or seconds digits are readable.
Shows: 1:59
